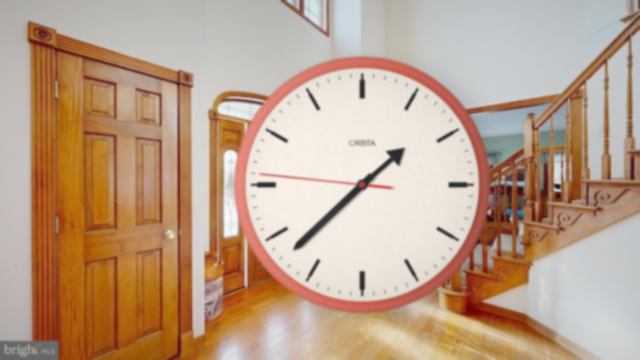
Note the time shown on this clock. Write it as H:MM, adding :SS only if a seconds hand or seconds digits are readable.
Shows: 1:37:46
